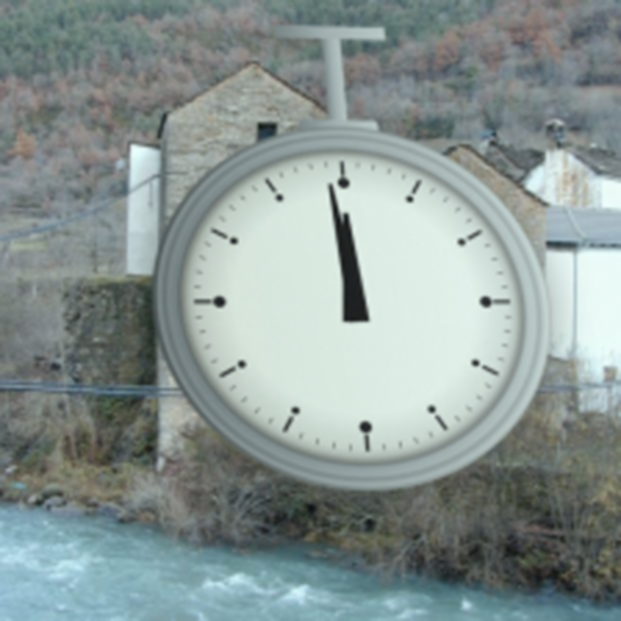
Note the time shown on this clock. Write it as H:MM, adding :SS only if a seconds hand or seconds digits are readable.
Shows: 11:59
